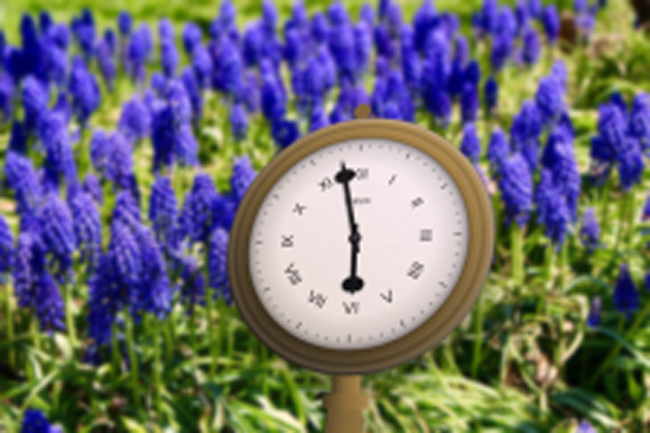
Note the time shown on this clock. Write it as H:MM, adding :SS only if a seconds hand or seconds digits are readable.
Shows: 5:58
